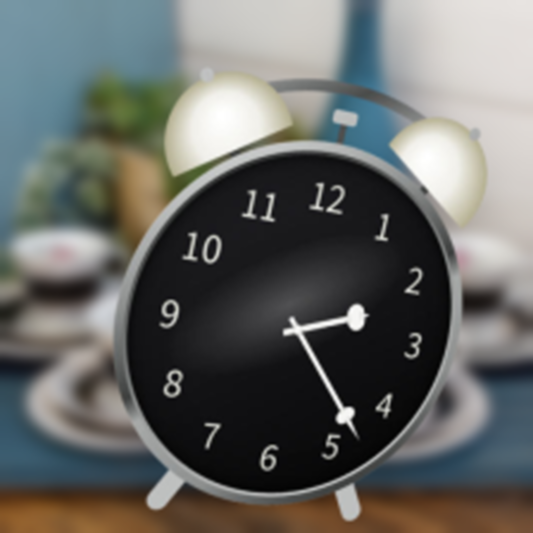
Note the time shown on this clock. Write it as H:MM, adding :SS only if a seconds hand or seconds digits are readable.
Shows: 2:23
